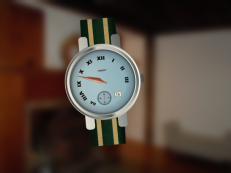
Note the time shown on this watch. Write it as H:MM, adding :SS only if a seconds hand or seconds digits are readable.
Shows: 9:48
